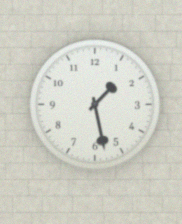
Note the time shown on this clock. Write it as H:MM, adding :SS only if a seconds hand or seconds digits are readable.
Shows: 1:28
